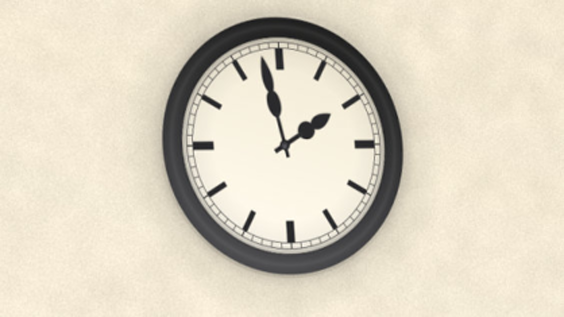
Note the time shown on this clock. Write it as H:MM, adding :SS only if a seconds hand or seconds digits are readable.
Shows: 1:58
